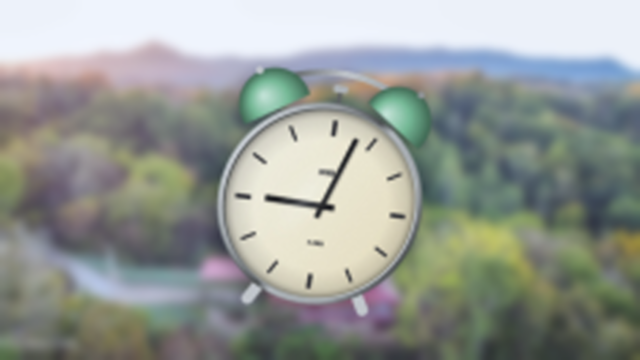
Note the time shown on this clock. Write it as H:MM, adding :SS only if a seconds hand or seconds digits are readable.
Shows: 9:03
